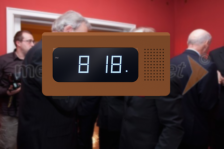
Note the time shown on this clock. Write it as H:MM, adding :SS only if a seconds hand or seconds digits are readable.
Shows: 8:18
